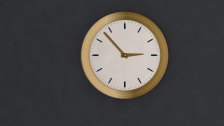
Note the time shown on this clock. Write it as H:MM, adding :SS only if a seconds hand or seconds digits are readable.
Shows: 2:53
